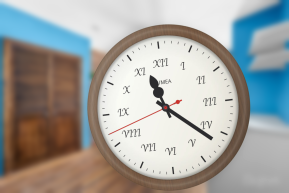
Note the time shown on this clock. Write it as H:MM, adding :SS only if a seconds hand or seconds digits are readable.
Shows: 11:21:42
